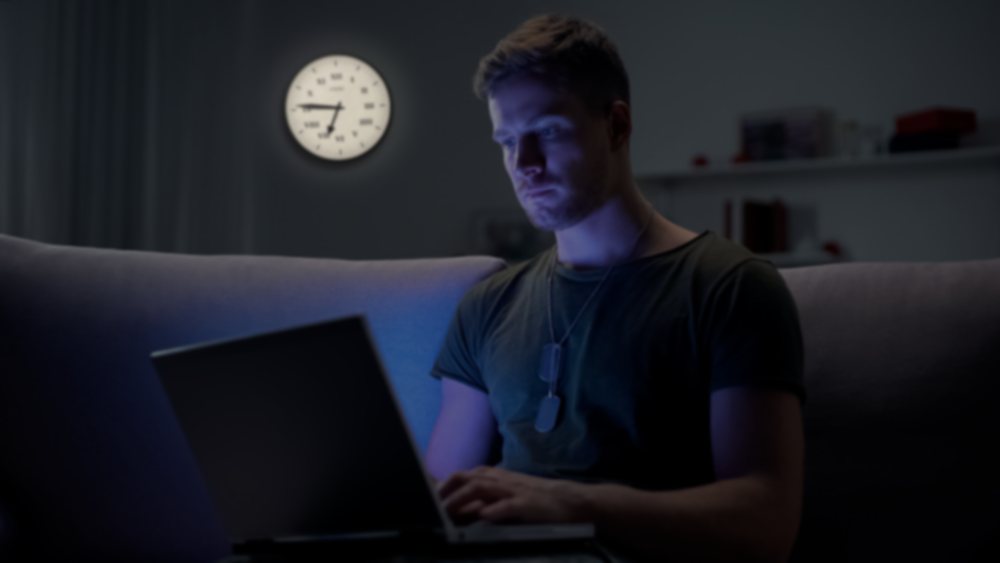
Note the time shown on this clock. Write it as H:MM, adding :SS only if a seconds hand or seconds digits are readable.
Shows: 6:46
